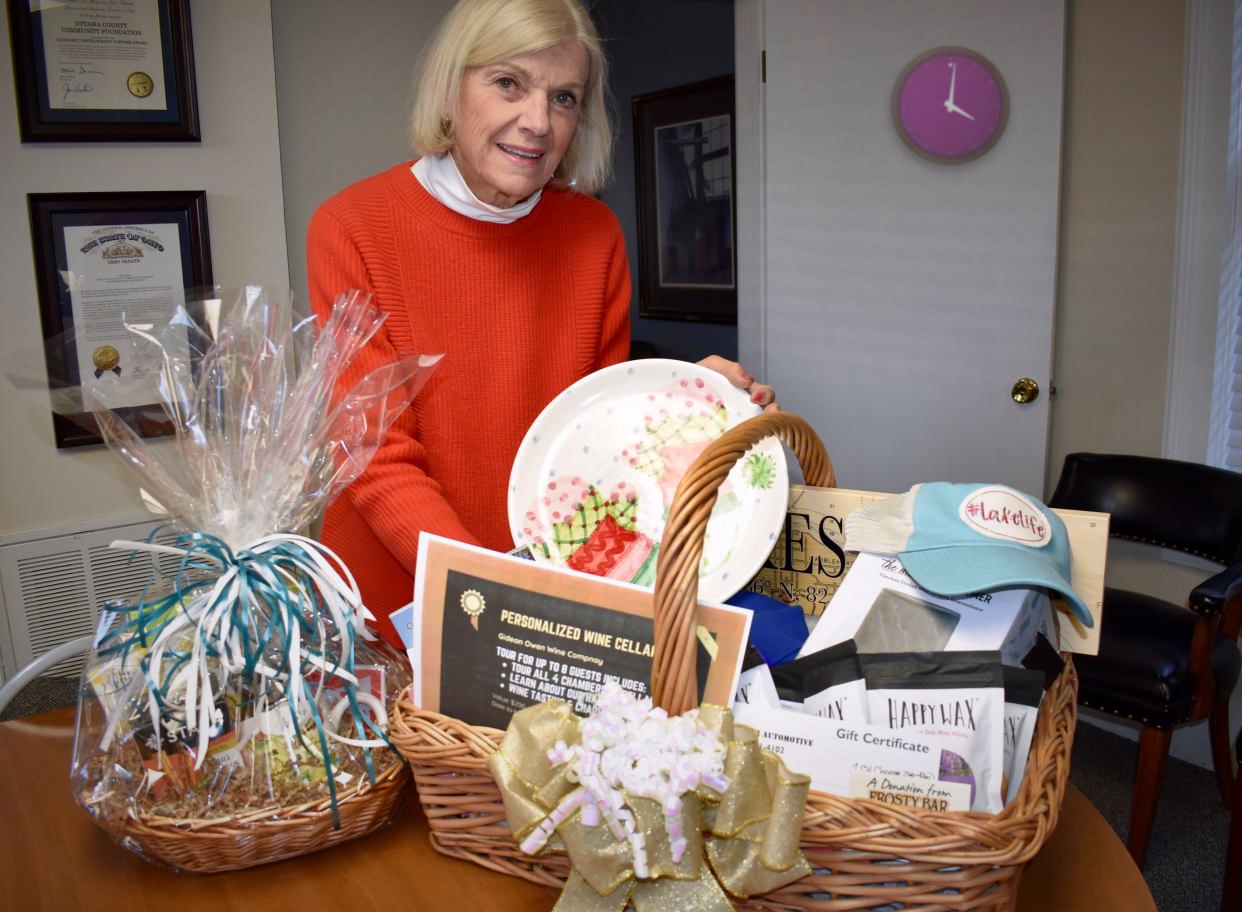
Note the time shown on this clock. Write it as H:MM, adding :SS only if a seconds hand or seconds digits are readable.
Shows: 4:01
